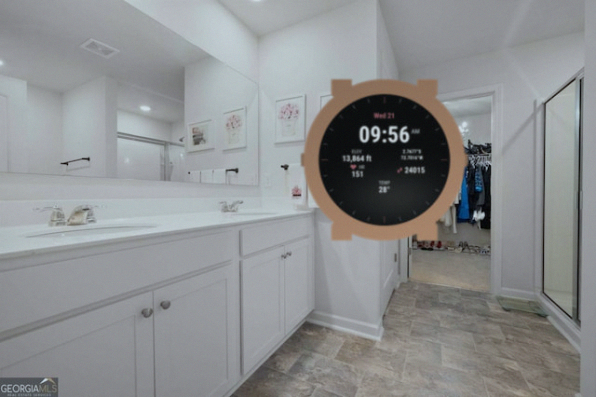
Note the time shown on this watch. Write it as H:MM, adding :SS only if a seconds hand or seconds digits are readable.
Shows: 9:56
